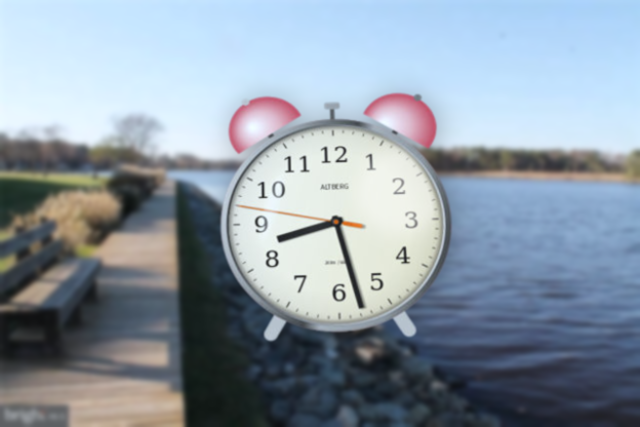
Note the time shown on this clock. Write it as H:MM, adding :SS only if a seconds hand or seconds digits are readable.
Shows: 8:27:47
